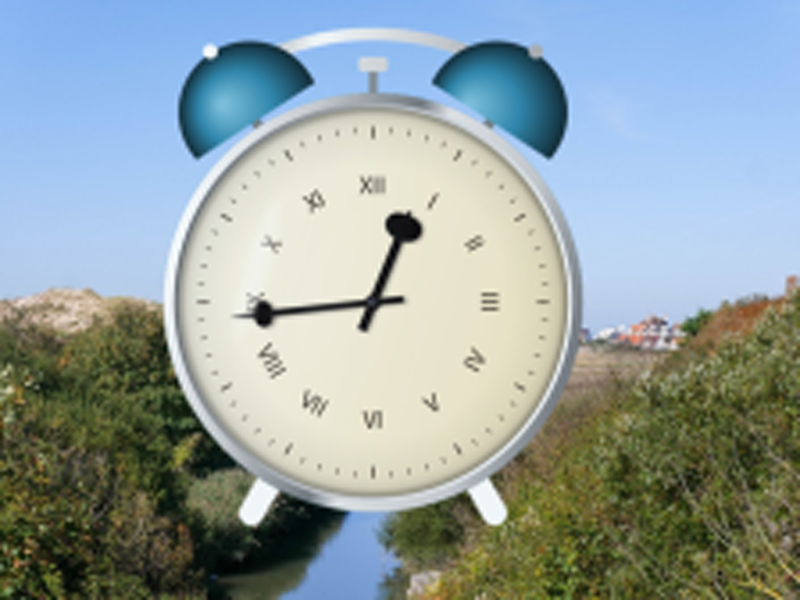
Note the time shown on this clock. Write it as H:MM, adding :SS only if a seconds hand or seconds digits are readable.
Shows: 12:44
